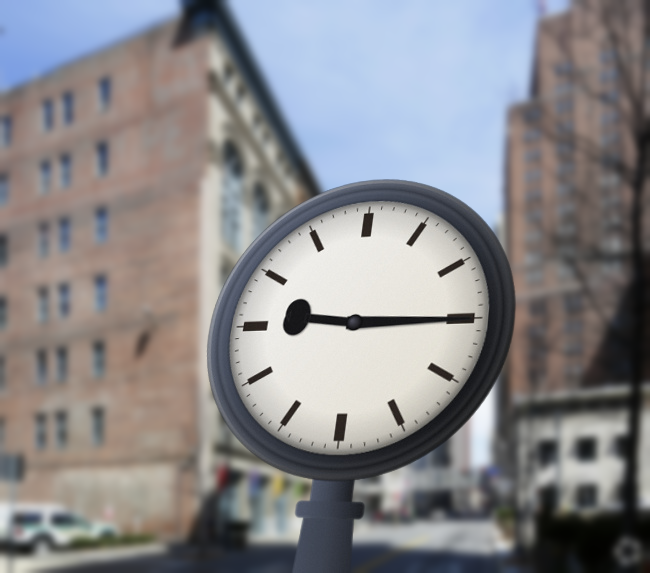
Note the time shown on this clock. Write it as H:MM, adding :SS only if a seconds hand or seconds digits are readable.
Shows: 9:15
